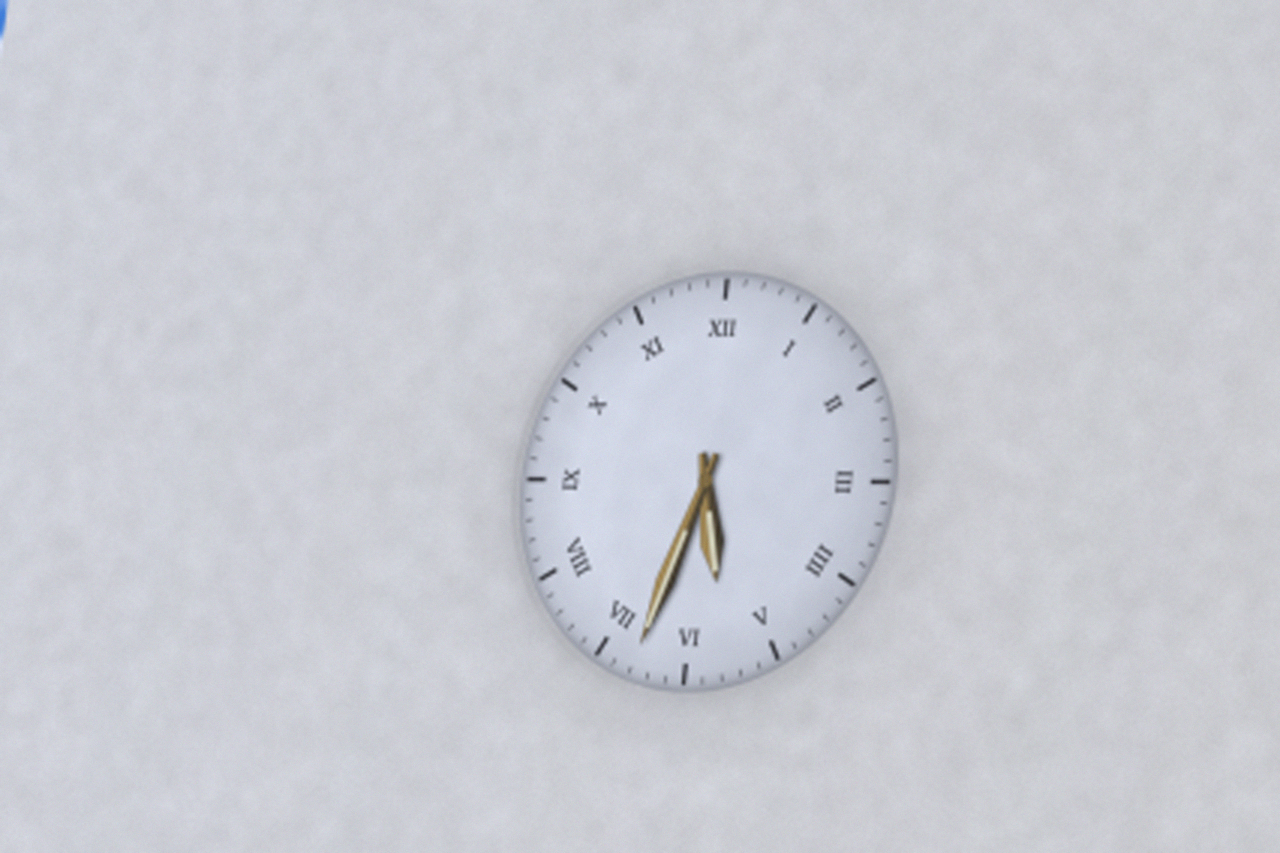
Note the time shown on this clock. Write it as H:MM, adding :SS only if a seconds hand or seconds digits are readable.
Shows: 5:33
